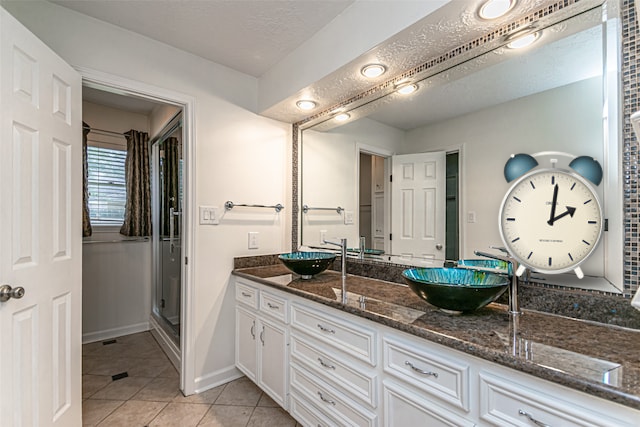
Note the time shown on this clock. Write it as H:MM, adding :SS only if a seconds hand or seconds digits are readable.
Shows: 2:01
